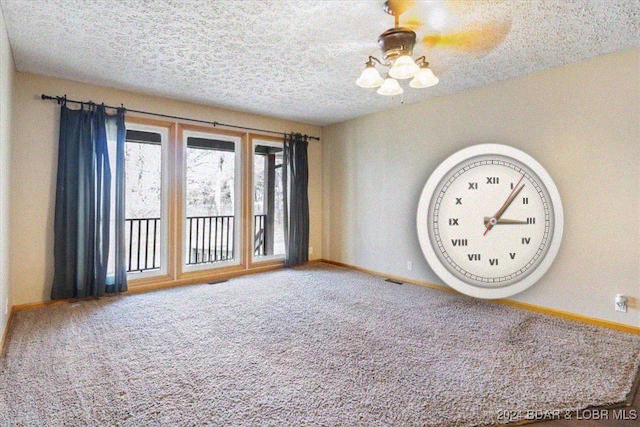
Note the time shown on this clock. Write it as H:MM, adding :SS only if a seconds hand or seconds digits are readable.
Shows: 3:07:06
